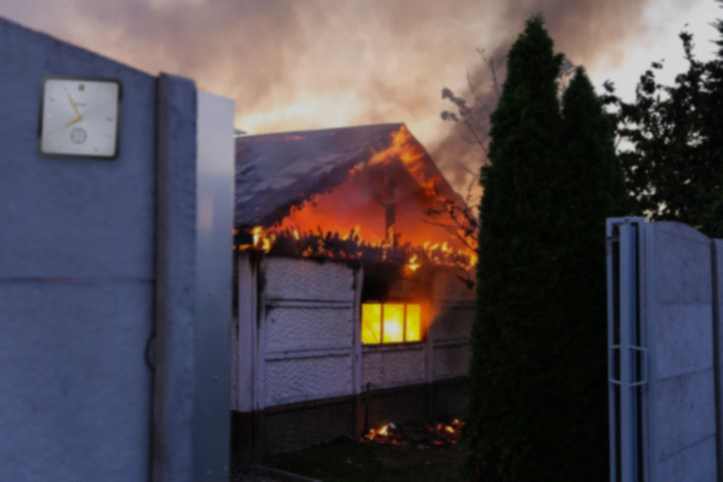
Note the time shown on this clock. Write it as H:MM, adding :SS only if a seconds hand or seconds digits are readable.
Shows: 7:55
